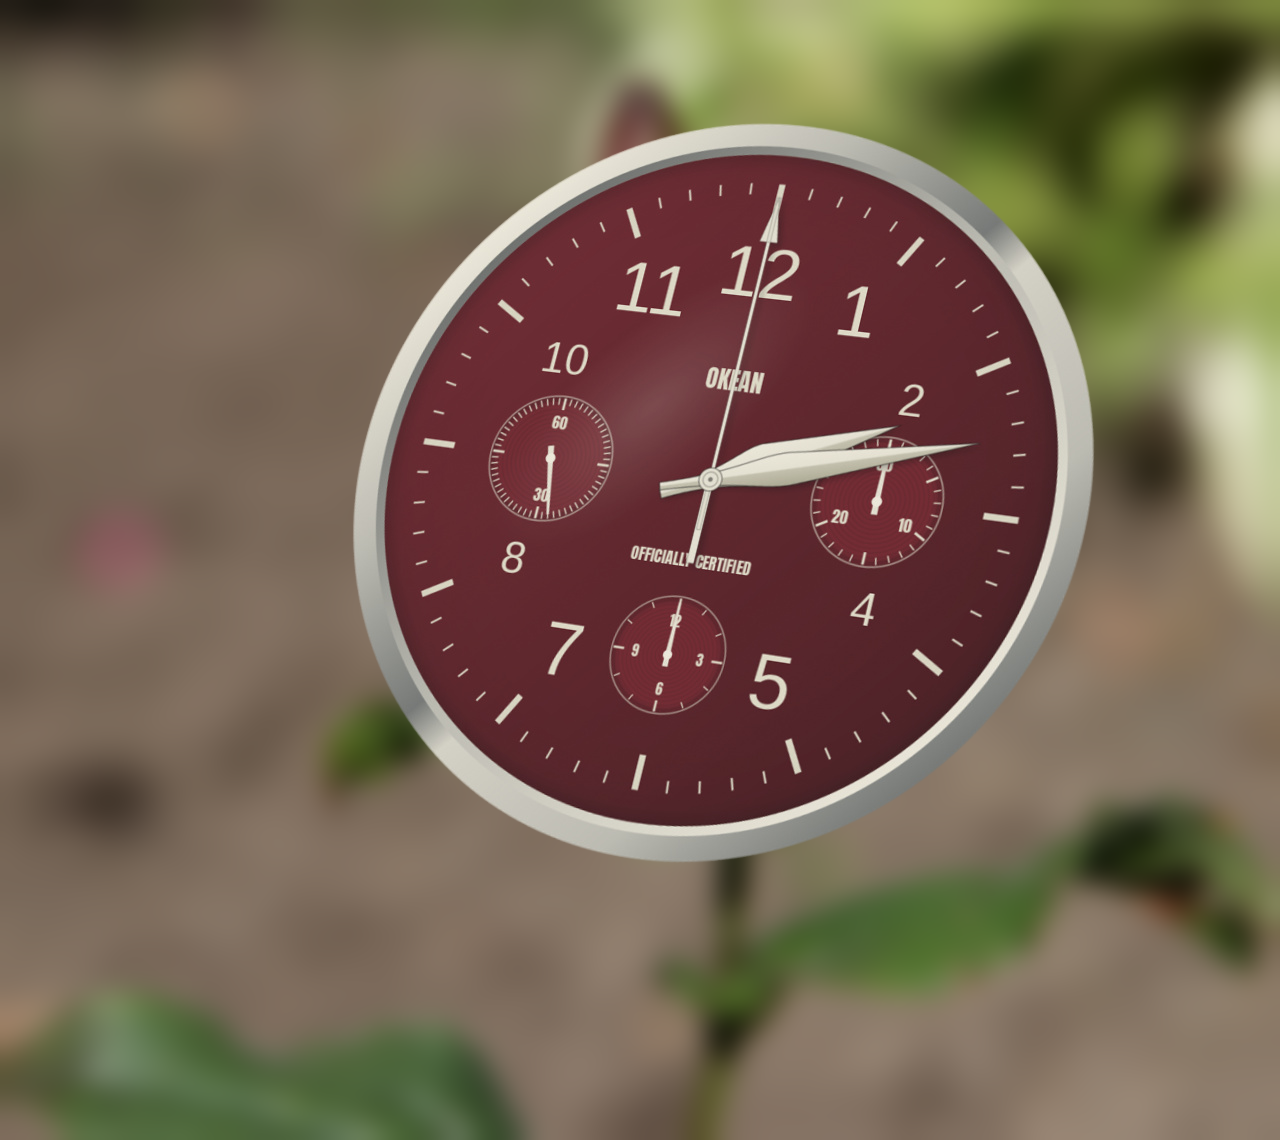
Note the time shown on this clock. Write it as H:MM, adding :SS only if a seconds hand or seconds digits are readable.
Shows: 2:12:28
